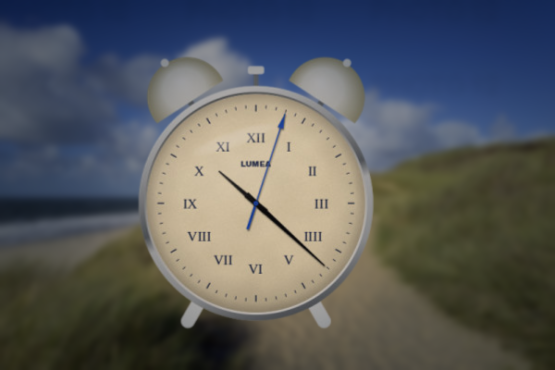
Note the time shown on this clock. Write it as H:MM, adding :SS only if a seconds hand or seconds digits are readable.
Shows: 10:22:03
